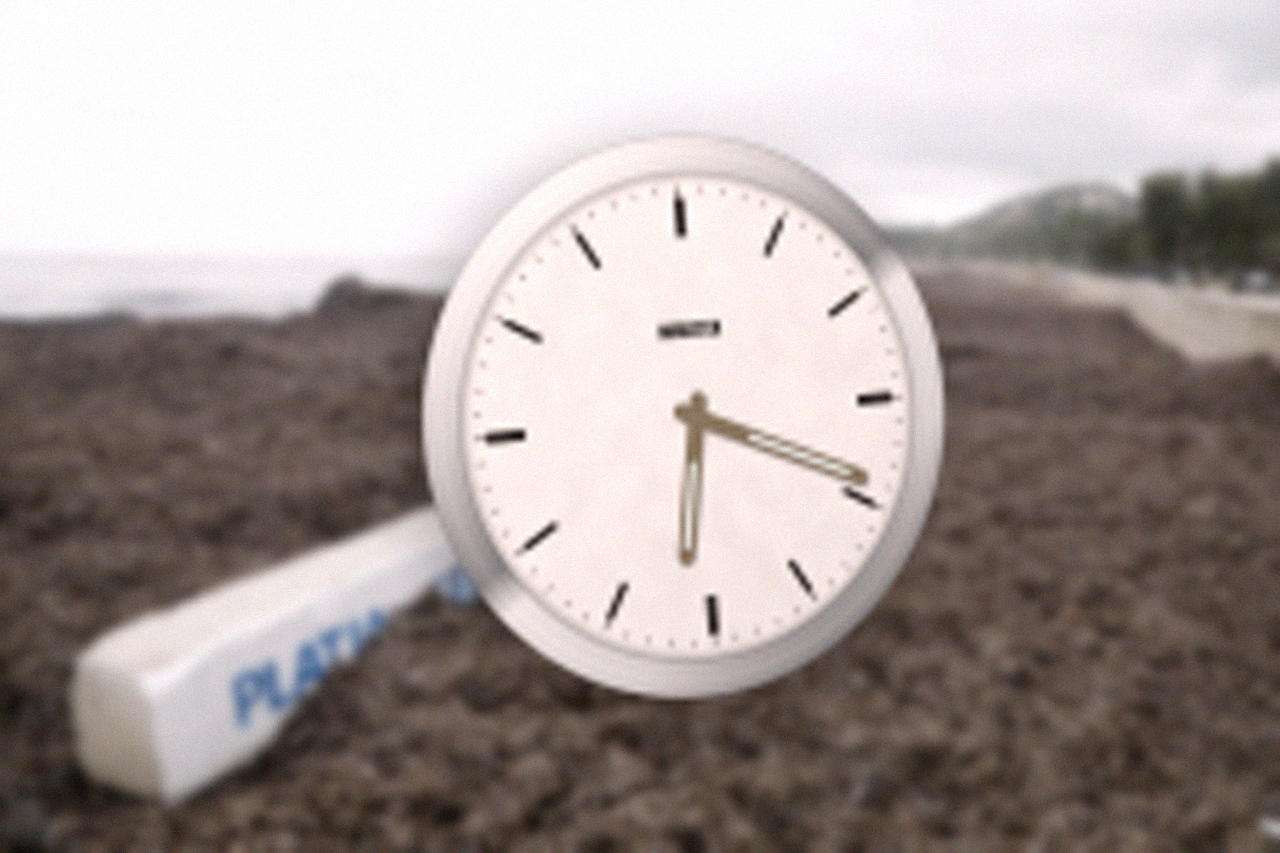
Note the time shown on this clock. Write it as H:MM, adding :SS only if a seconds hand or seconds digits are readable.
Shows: 6:19
